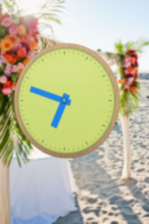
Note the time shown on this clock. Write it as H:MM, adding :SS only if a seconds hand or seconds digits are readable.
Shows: 6:48
